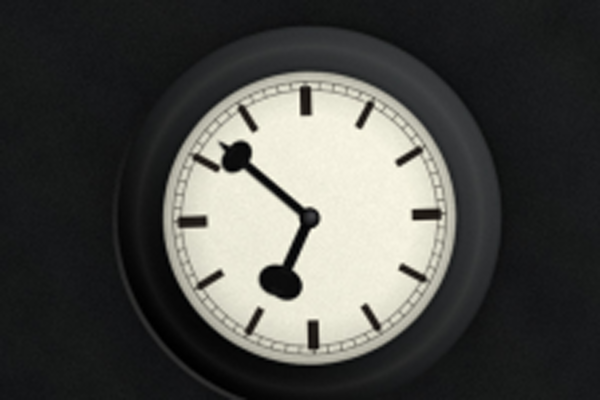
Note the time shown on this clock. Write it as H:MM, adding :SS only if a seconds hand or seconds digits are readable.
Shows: 6:52
